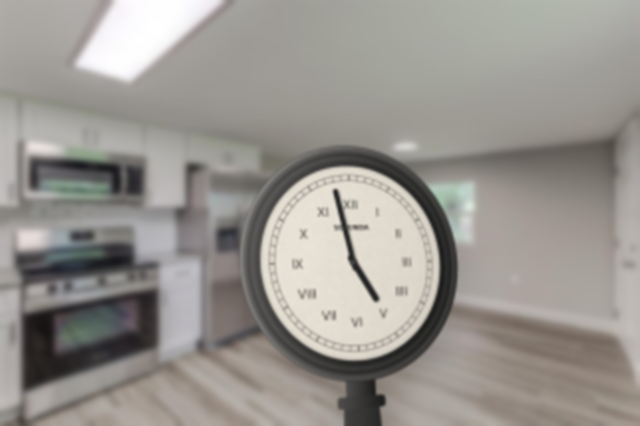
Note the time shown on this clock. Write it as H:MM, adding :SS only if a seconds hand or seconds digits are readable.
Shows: 4:58
